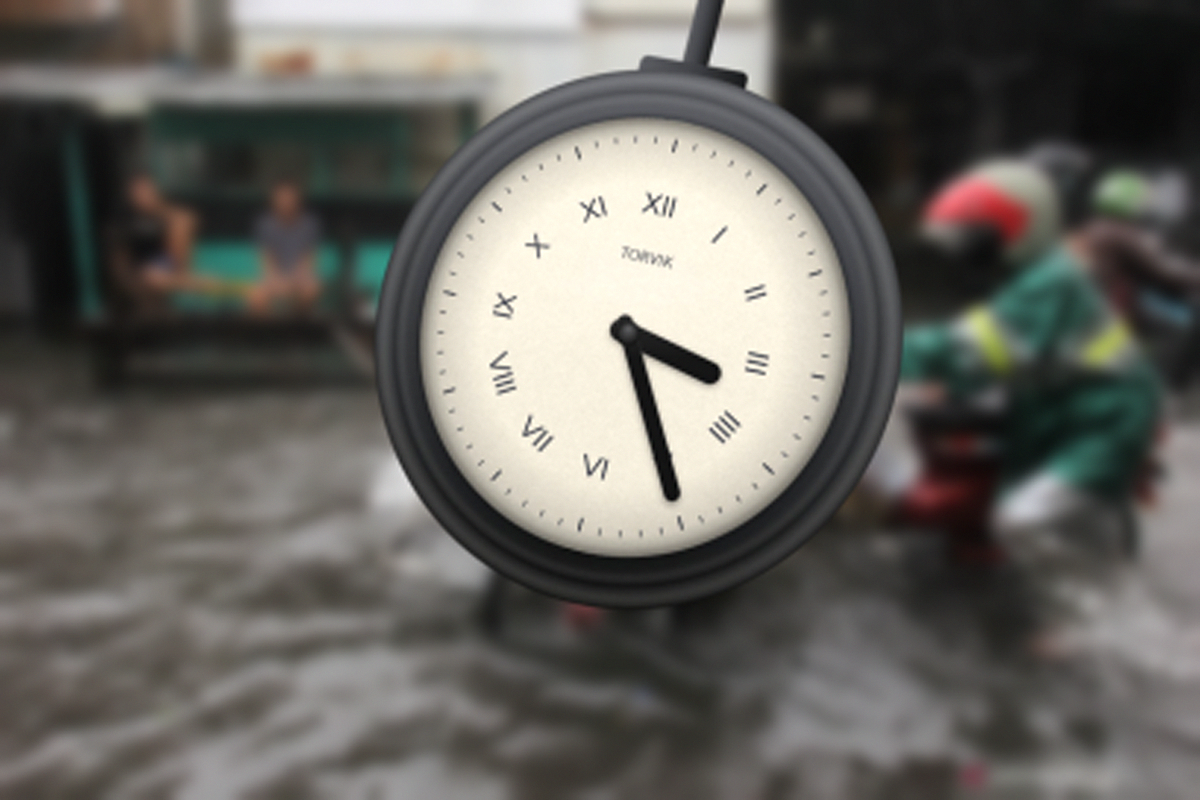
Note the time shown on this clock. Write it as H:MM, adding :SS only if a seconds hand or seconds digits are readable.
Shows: 3:25
